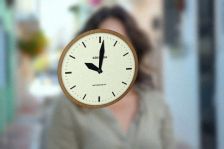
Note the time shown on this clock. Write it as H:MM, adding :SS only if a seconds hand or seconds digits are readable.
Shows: 10:01
